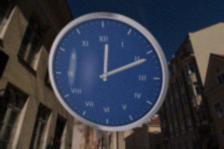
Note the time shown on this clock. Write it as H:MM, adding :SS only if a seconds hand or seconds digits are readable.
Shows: 12:11
